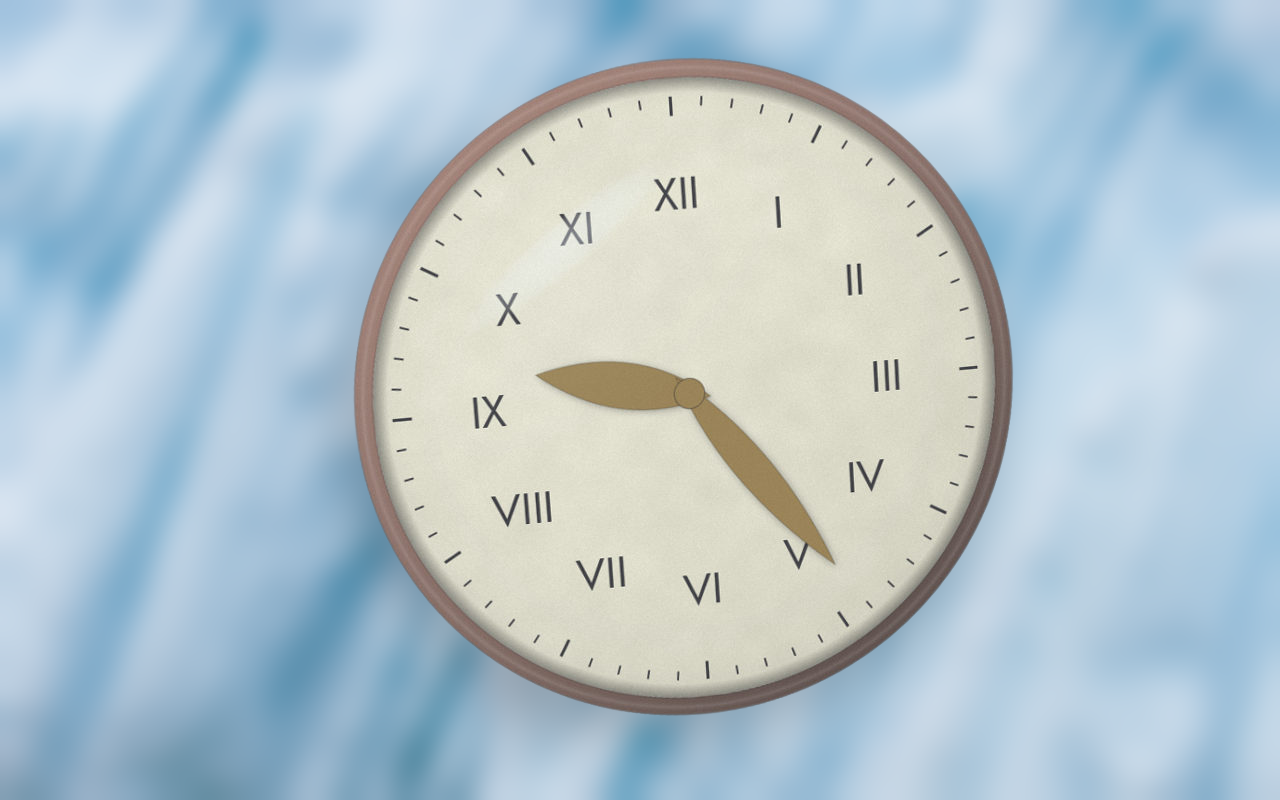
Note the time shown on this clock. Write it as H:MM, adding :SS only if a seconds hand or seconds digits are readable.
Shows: 9:24
